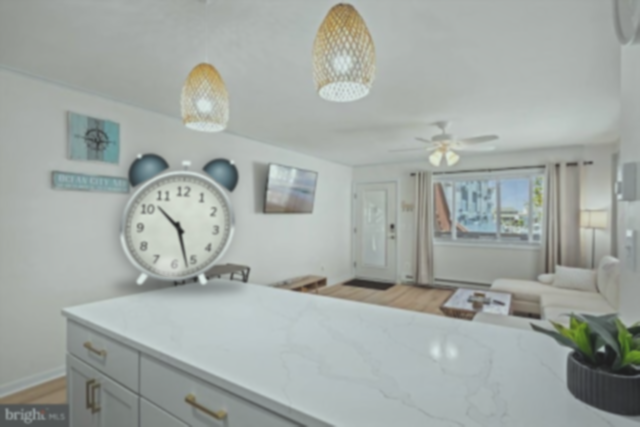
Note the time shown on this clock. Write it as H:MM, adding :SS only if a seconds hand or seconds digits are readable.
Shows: 10:27
